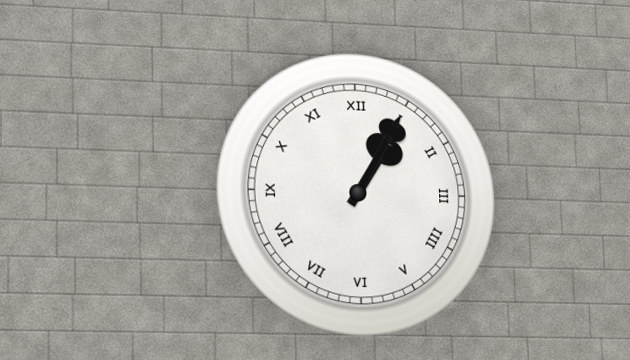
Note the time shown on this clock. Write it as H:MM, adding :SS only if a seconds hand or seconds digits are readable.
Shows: 1:05
